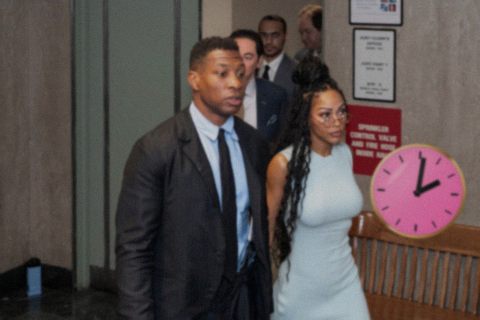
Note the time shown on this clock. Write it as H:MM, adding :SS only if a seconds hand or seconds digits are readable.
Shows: 2:01
